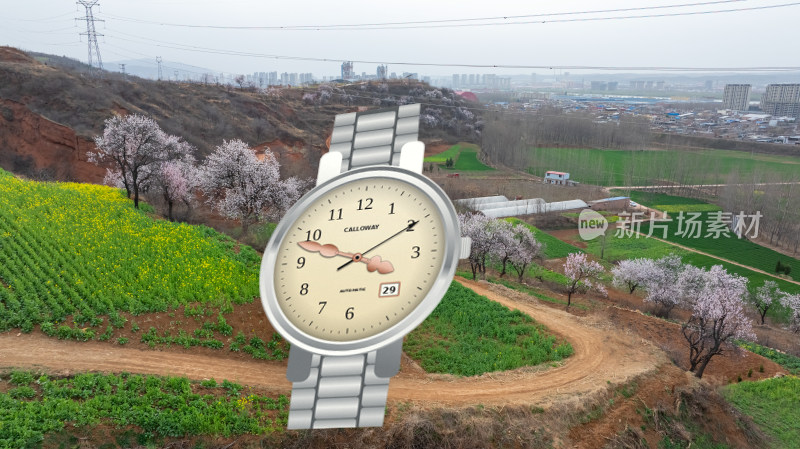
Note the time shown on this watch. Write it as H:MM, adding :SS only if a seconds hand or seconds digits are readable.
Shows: 3:48:10
